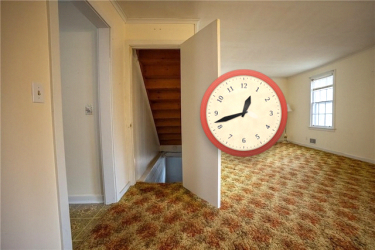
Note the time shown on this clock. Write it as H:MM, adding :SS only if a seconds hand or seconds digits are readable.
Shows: 12:42
